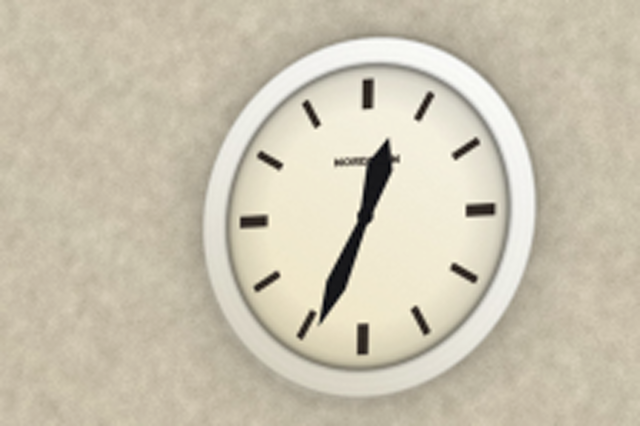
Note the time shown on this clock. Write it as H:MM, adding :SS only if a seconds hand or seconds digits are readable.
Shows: 12:34
